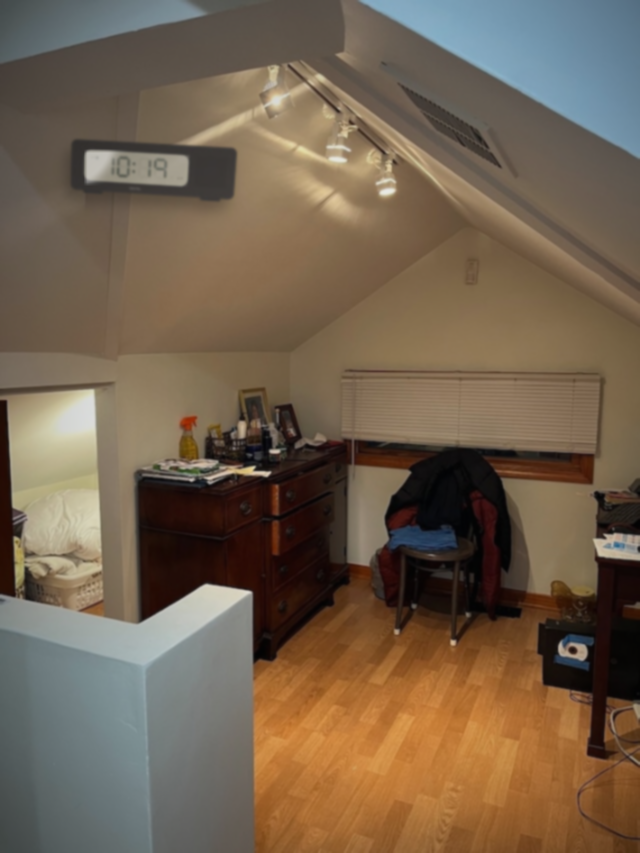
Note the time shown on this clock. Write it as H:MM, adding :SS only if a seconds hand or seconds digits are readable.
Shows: 10:19
